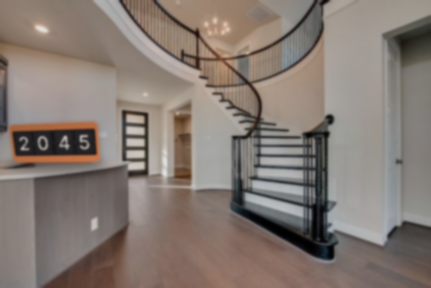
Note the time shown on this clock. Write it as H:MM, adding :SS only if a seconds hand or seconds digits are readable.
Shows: 20:45
